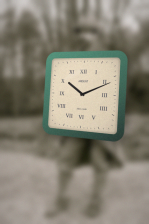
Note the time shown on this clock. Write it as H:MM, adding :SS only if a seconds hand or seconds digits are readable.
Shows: 10:11
